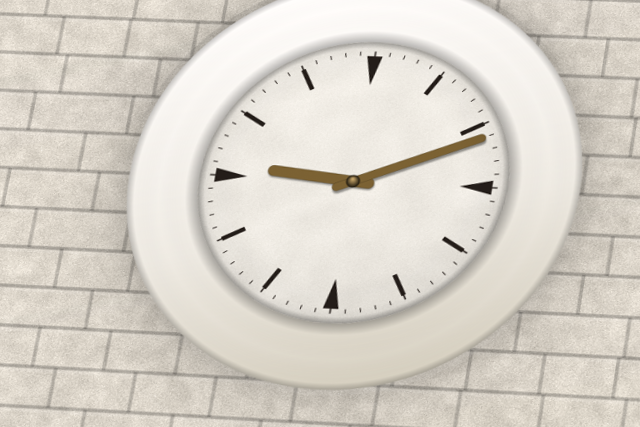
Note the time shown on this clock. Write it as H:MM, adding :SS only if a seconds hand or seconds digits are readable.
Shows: 9:11
